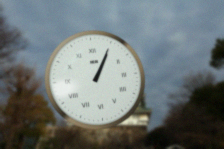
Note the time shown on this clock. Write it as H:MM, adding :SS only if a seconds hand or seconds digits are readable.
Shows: 1:05
